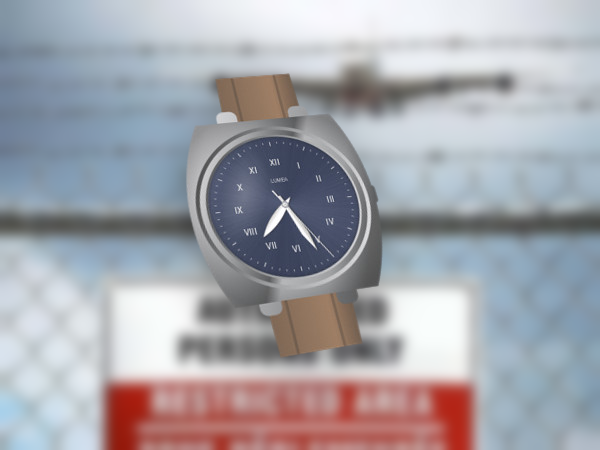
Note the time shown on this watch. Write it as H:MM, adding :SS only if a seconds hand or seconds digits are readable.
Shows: 7:26:25
